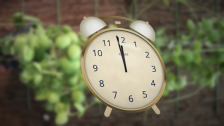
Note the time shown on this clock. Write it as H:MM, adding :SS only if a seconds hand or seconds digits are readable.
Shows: 11:59
